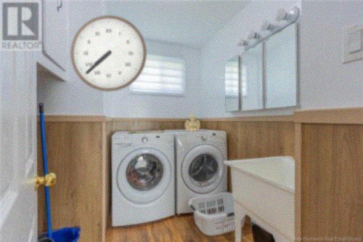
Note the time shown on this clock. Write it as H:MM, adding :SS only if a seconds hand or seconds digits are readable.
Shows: 7:38
